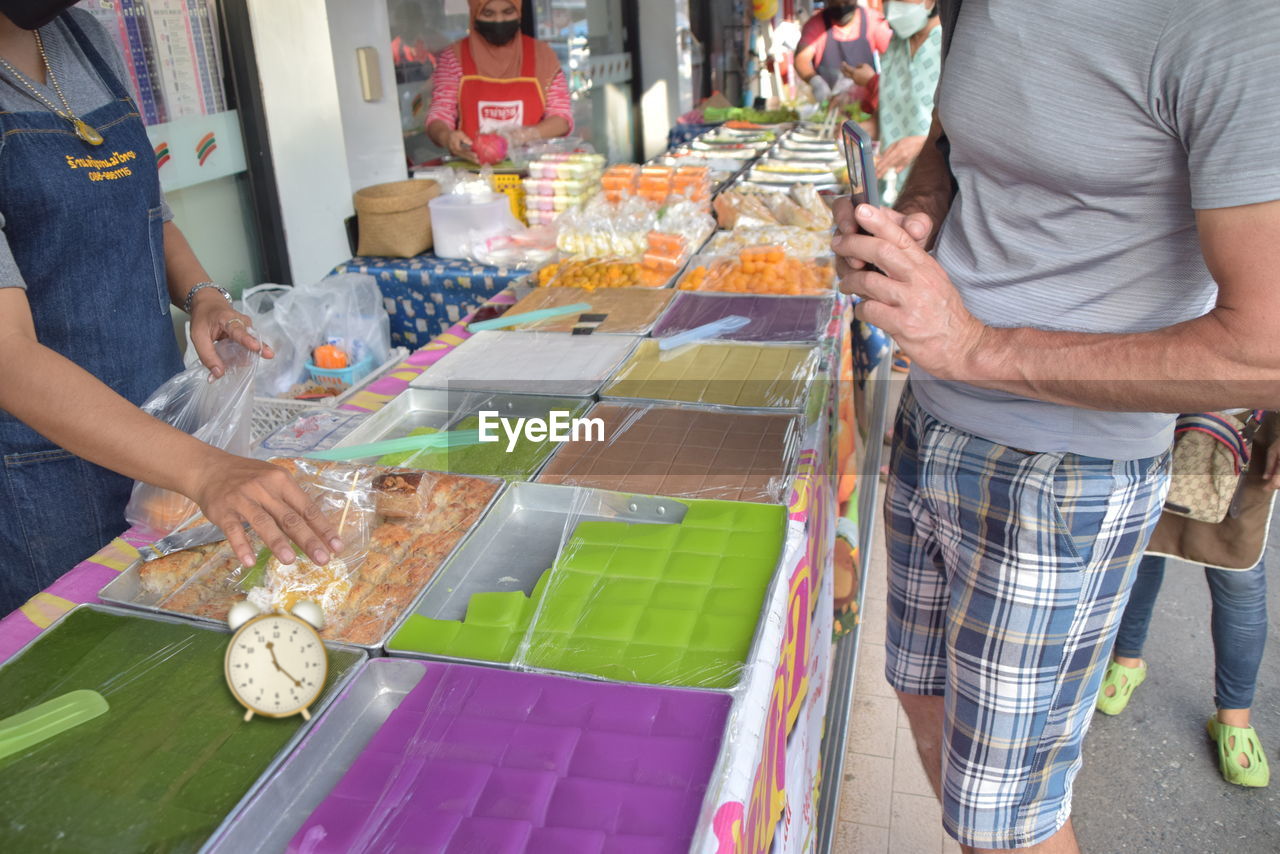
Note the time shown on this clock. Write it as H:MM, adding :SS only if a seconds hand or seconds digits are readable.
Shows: 11:22
